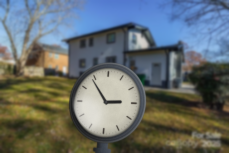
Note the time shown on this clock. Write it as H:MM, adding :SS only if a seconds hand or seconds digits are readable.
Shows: 2:54
